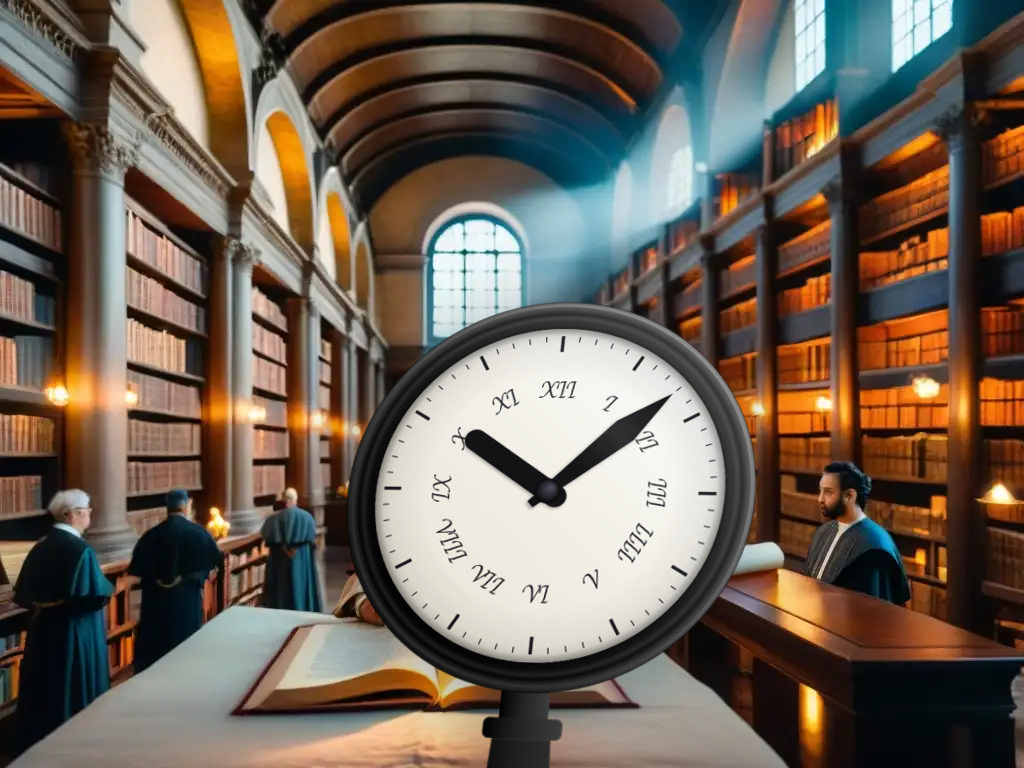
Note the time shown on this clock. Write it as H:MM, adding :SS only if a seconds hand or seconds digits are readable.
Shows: 10:08
